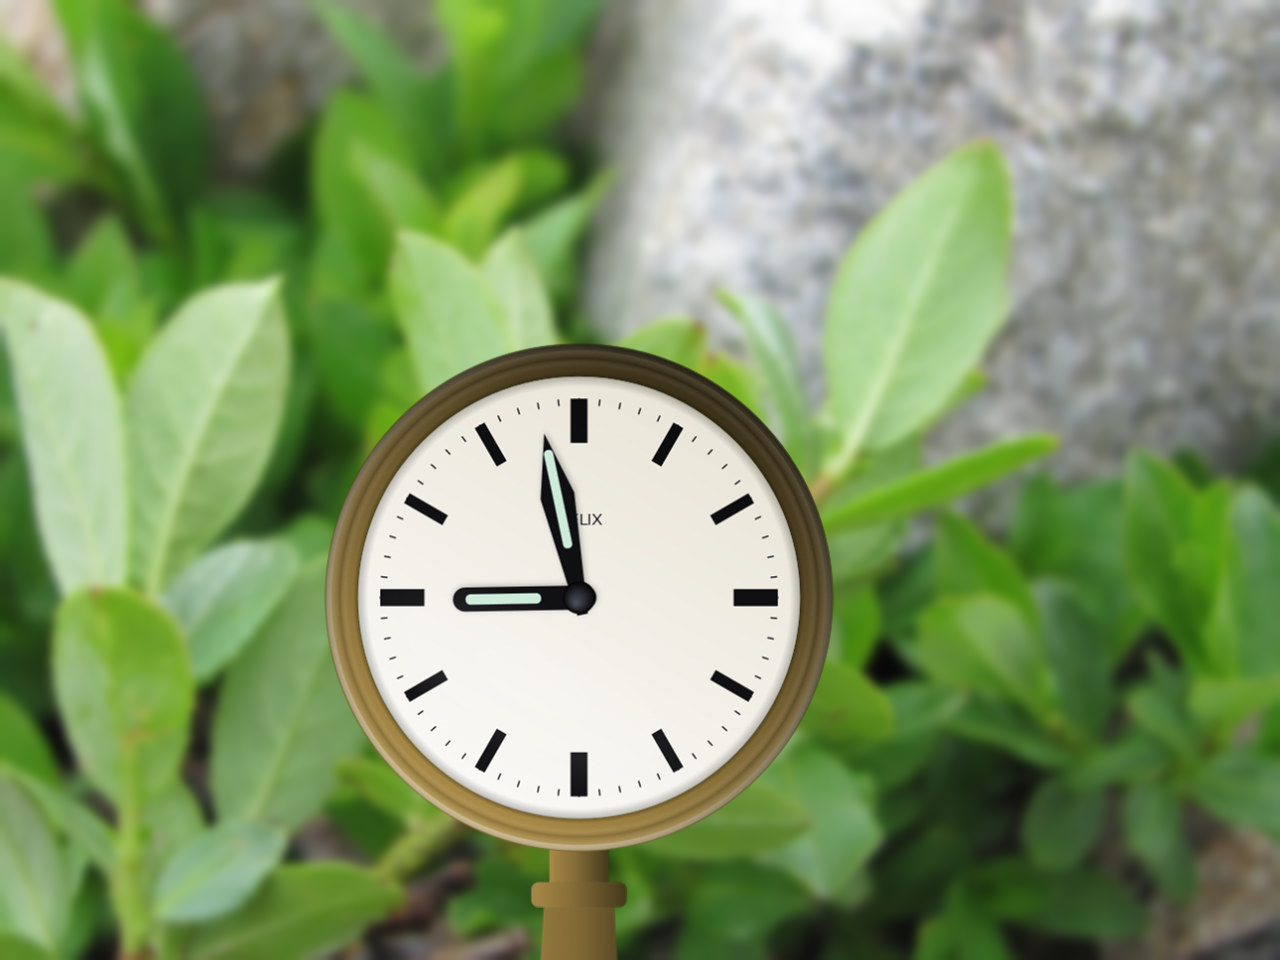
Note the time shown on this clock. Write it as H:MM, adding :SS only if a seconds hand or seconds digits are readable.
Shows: 8:58
